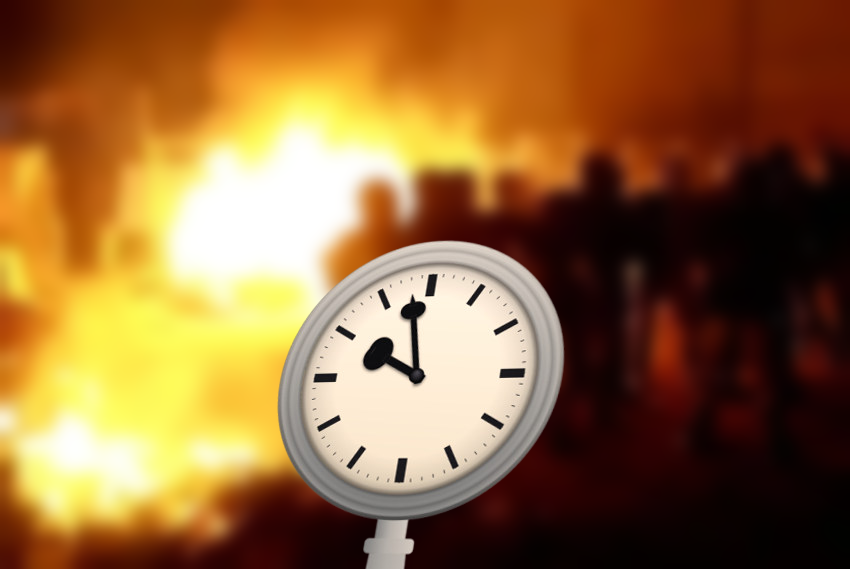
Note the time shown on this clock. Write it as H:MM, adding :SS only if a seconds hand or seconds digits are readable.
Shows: 9:58
